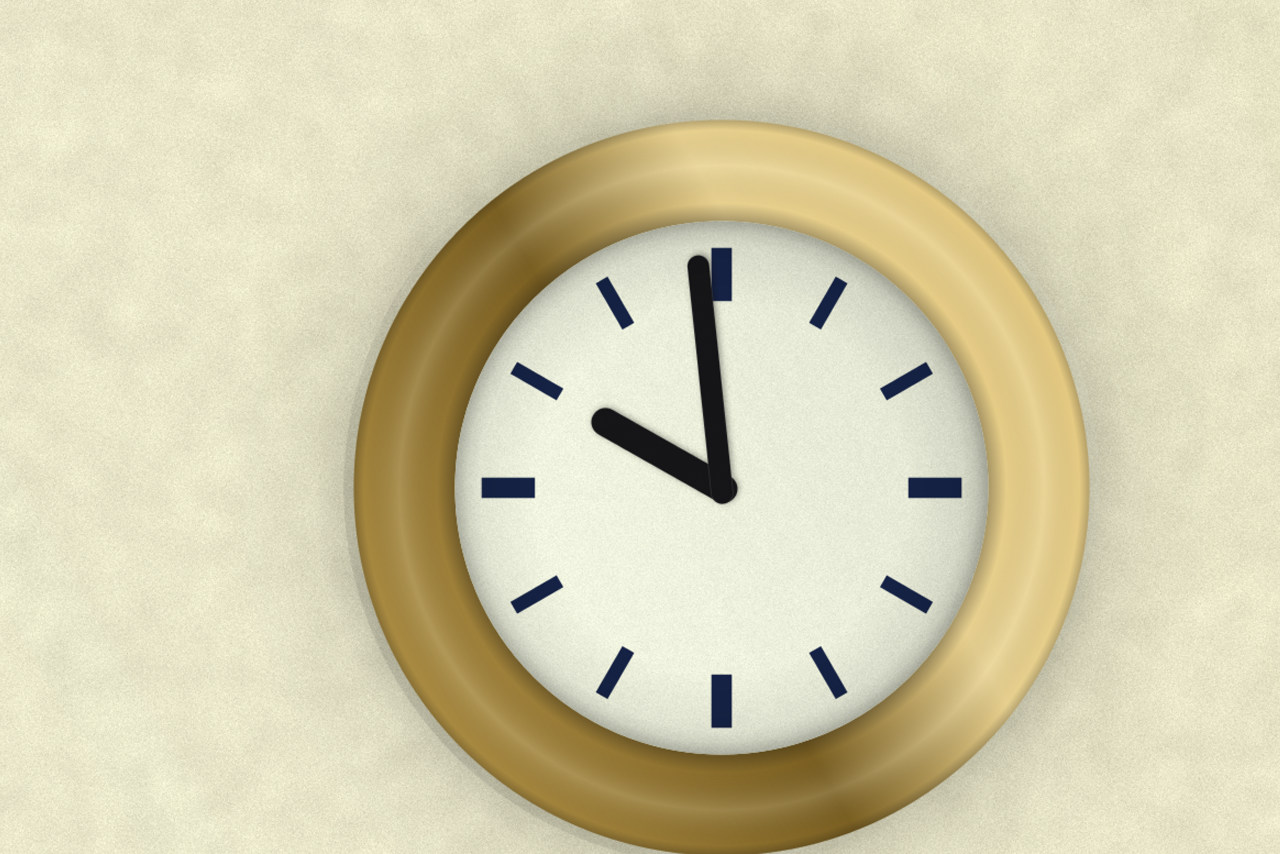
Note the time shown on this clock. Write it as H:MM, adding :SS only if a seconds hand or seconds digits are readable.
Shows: 9:59
